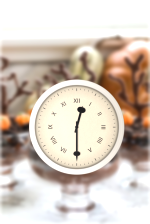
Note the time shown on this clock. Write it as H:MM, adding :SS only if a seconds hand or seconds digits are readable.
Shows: 12:30
